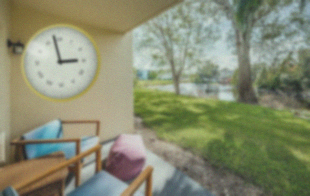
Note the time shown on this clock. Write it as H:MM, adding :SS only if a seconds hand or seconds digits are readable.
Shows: 2:58
